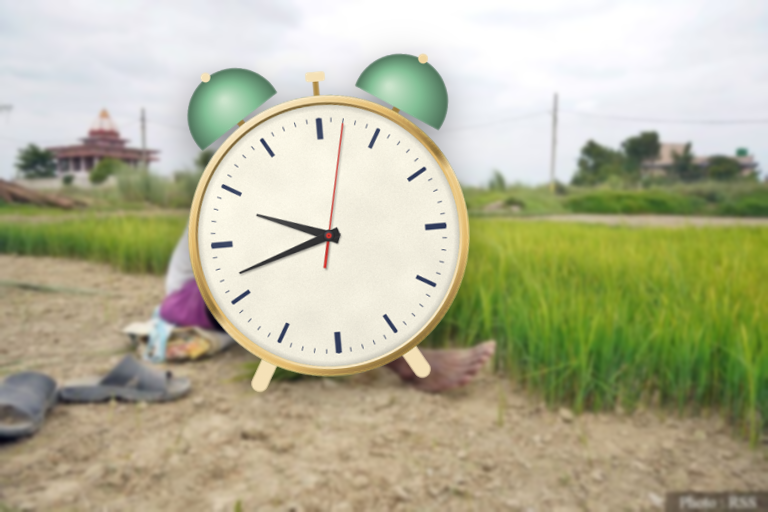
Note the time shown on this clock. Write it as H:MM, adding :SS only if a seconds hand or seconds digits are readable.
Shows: 9:42:02
